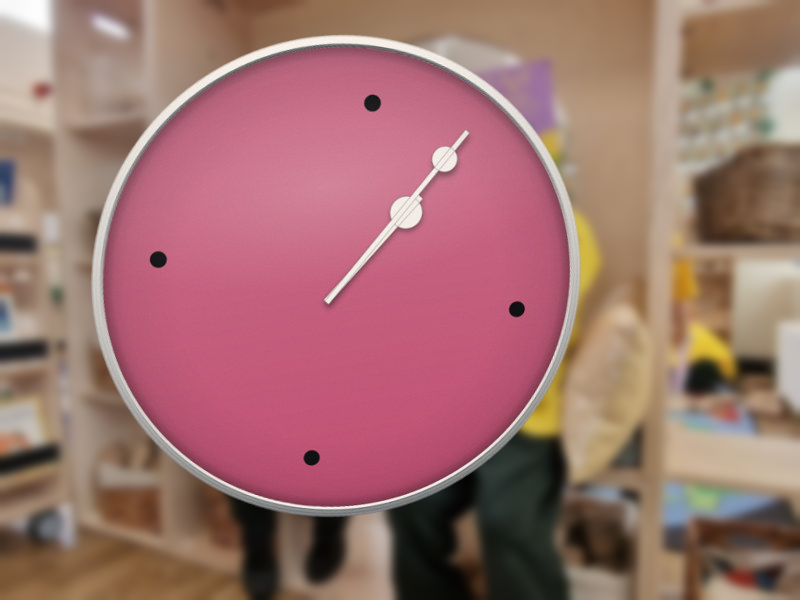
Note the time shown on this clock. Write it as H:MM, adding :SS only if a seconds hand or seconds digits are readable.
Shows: 1:05
